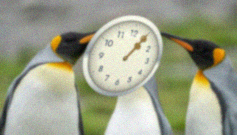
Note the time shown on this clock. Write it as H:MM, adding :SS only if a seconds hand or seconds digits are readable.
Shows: 1:05
